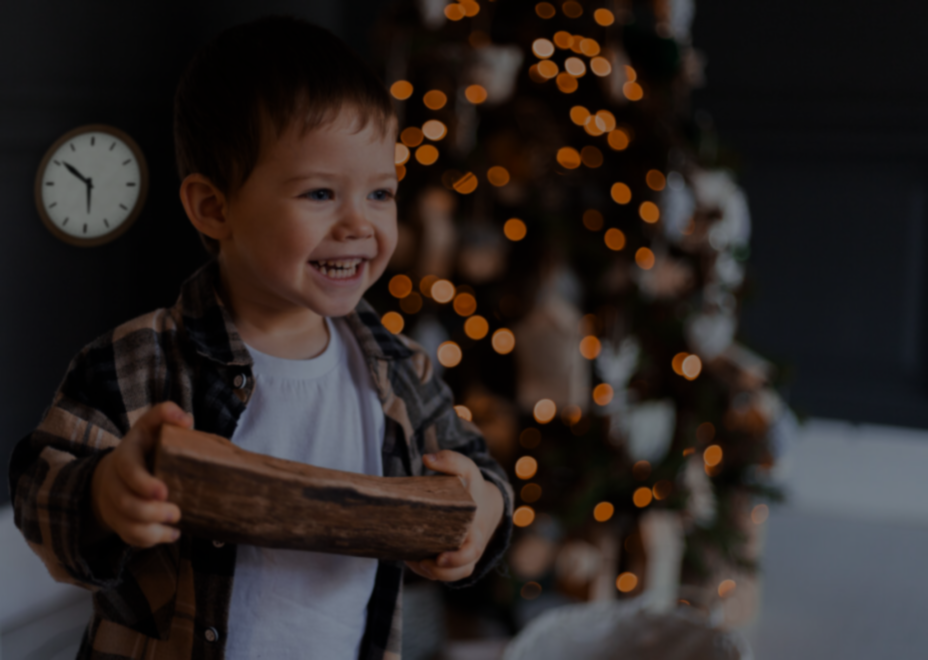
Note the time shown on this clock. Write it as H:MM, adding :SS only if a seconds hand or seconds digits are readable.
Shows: 5:51
